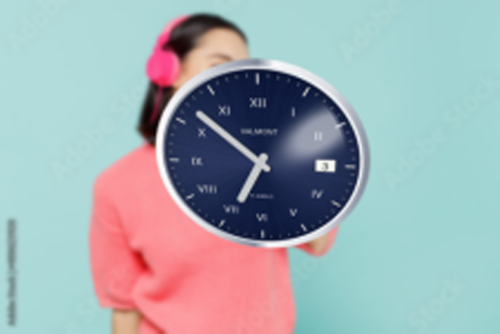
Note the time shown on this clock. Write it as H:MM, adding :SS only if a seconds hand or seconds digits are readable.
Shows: 6:52
